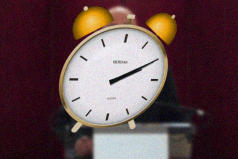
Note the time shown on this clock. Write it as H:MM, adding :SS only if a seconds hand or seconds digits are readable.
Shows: 2:10
